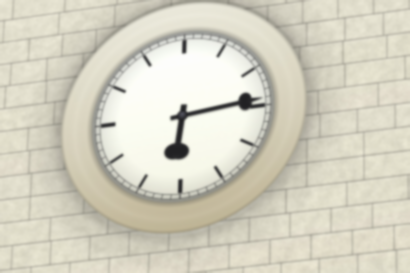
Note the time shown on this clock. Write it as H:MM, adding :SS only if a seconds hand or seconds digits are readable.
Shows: 6:14
